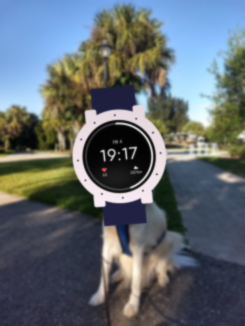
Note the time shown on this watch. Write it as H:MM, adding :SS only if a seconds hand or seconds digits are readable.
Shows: 19:17
